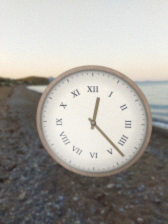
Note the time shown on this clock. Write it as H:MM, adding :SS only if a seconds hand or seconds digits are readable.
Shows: 12:23
